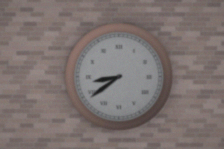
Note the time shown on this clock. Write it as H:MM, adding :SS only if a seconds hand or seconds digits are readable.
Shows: 8:39
